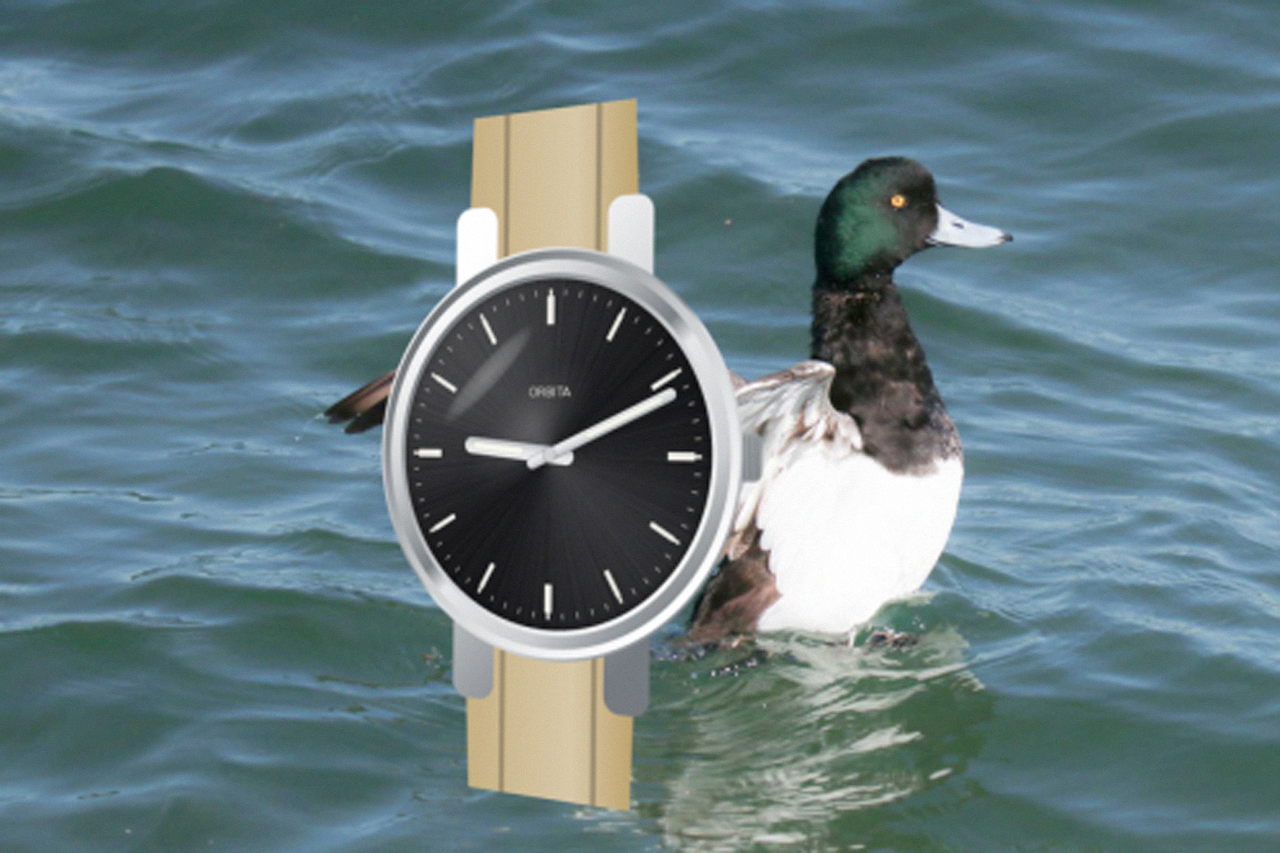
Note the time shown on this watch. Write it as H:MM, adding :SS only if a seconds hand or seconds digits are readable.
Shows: 9:11
